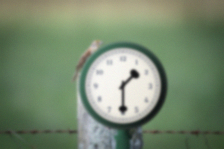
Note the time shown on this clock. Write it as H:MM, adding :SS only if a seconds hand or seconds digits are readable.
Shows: 1:30
